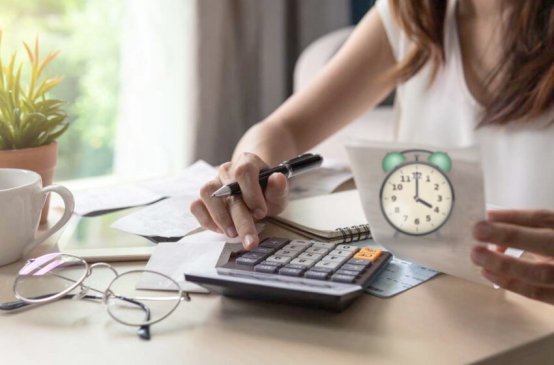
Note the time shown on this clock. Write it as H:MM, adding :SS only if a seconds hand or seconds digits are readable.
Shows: 4:00
